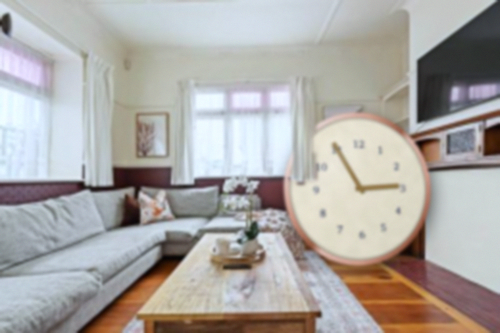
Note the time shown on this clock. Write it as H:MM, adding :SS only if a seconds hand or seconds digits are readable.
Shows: 2:55
